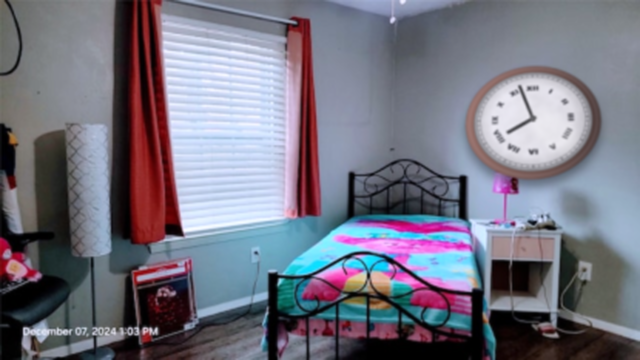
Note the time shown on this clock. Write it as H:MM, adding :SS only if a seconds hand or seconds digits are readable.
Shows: 7:57
